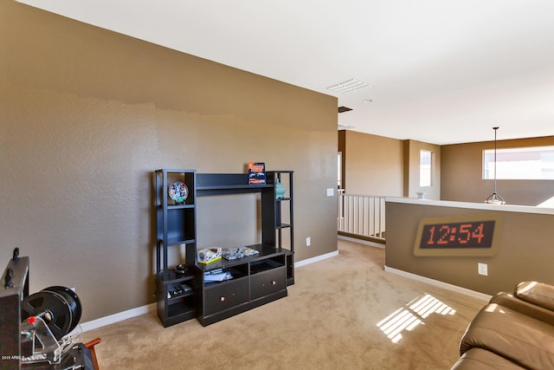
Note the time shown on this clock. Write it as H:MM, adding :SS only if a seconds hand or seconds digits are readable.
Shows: 12:54
